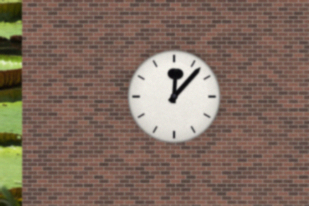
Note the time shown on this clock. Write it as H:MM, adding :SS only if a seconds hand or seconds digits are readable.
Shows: 12:07
